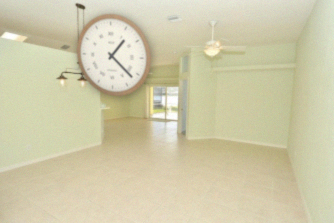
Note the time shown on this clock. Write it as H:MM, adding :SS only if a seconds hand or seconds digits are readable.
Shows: 1:22
